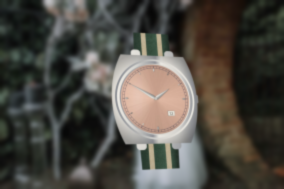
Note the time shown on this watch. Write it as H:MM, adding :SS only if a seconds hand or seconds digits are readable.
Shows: 1:50
